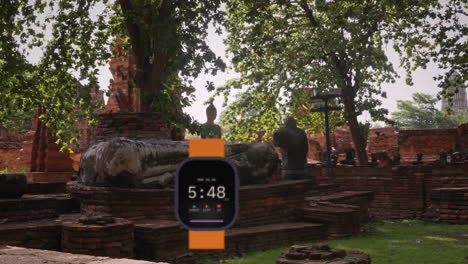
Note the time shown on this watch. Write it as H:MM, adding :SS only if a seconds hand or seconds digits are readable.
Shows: 5:48
